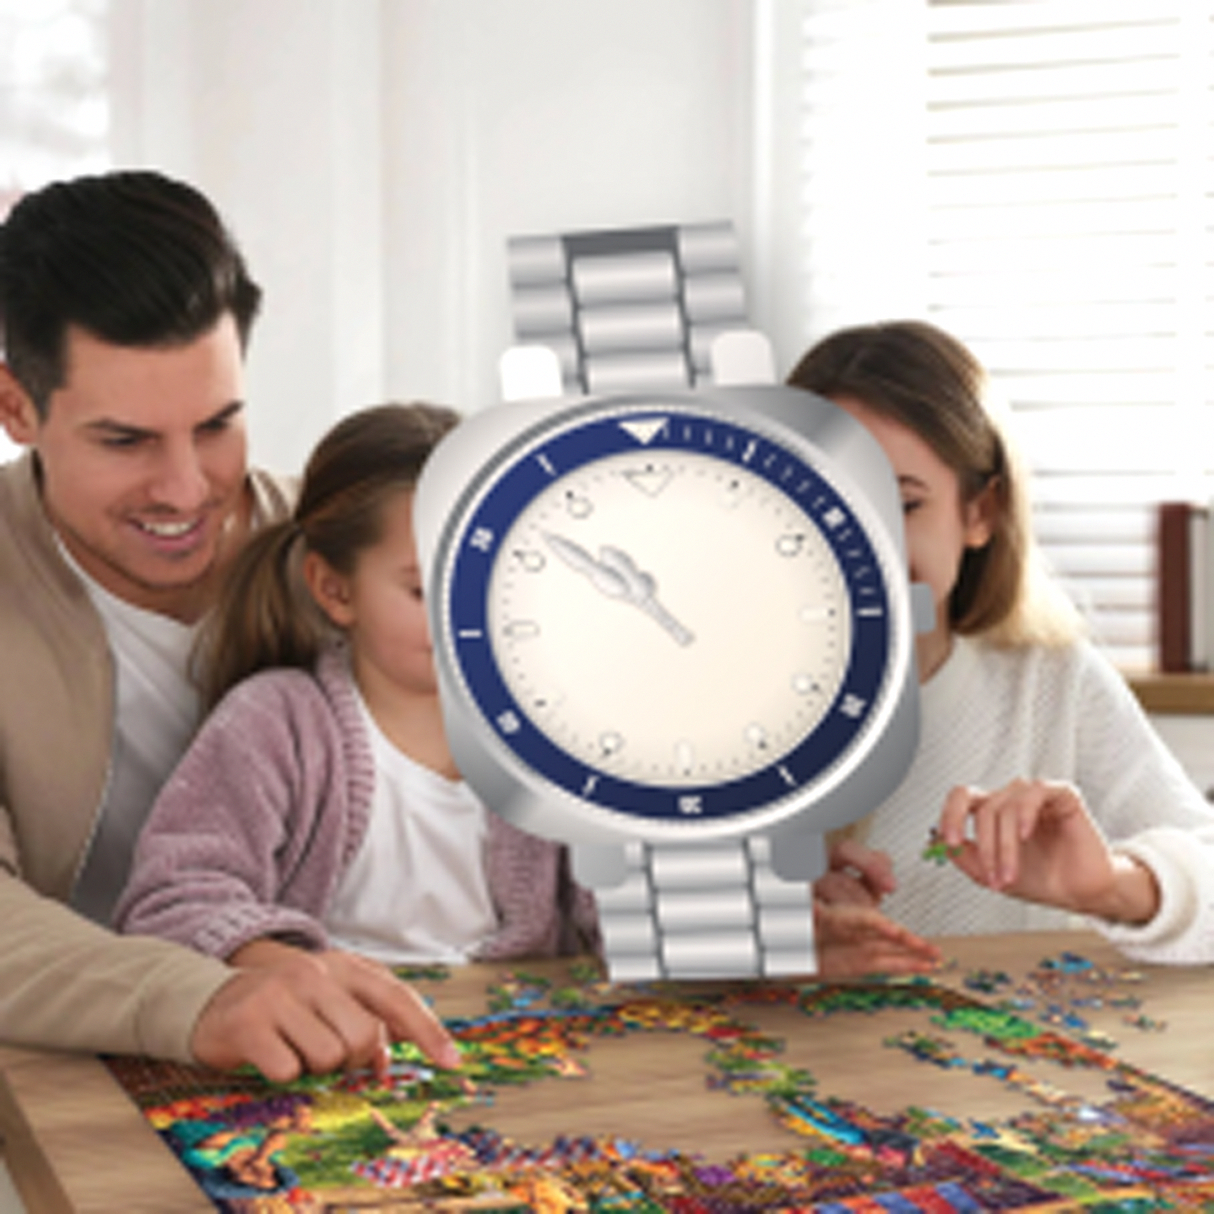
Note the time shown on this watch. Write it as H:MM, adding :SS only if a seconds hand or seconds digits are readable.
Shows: 10:52
